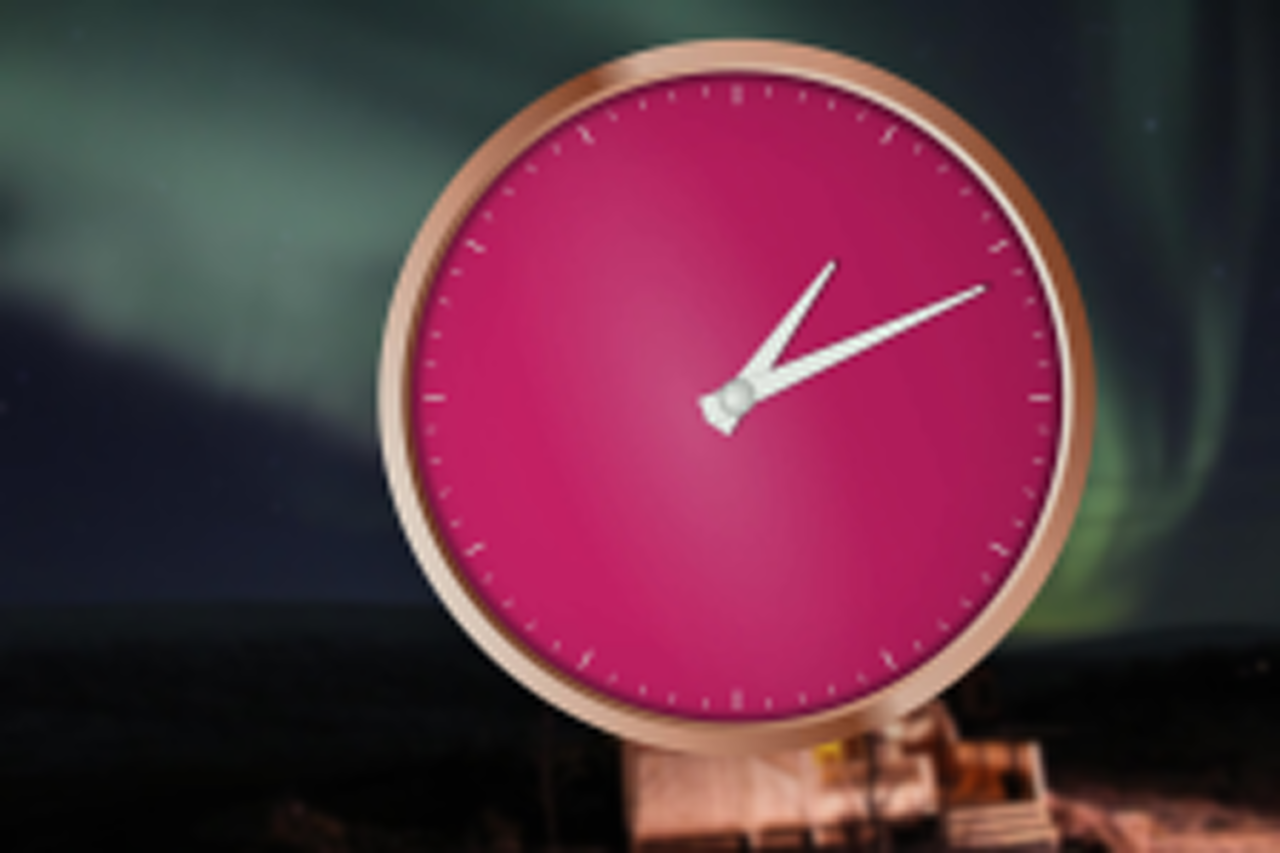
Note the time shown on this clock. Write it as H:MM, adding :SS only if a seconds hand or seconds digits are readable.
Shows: 1:11
